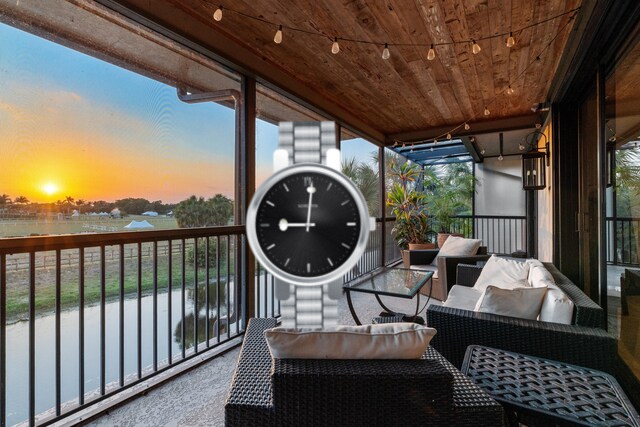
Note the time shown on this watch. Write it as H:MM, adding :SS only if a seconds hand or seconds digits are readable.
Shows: 9:01
